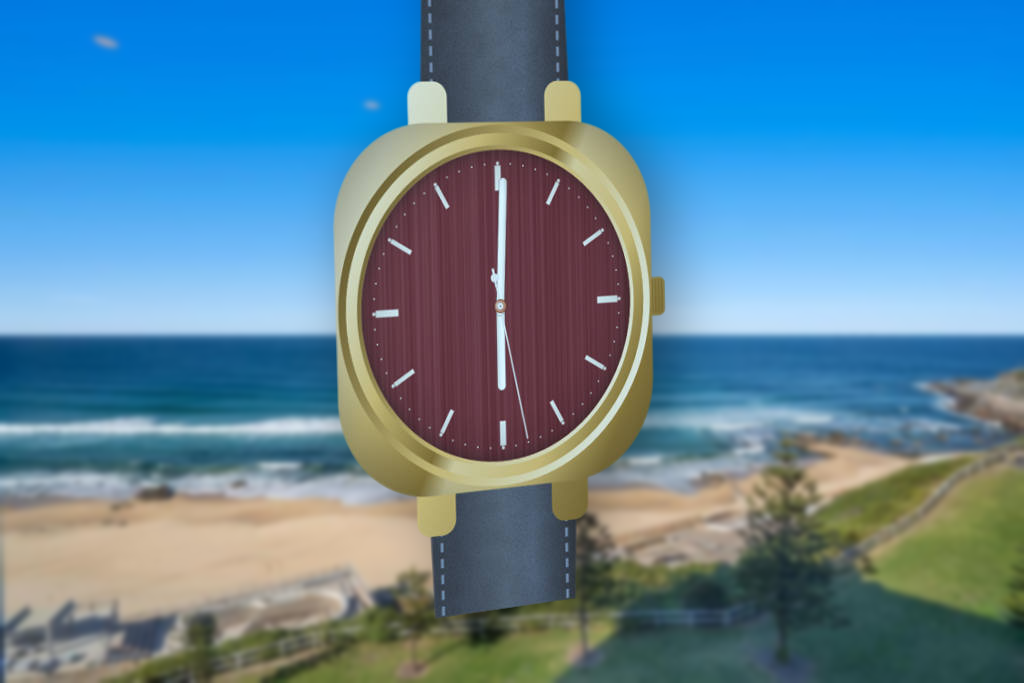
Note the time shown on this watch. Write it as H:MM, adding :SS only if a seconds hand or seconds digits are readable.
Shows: 6:00:28
